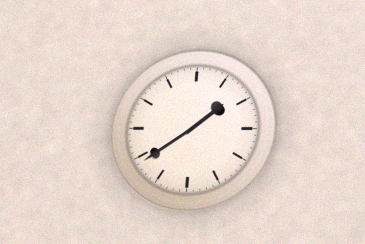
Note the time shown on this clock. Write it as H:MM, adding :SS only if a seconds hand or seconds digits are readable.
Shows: 1:39
